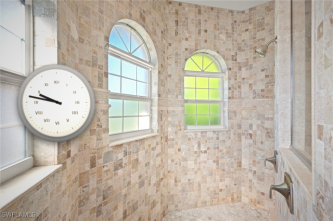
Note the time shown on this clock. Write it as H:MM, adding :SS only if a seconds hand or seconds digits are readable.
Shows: 9:47
